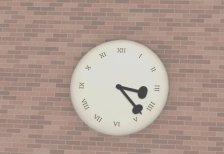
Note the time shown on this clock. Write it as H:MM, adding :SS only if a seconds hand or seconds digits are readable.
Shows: 3:23
